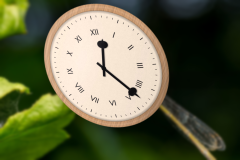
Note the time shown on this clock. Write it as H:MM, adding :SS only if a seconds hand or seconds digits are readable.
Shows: 12:23
